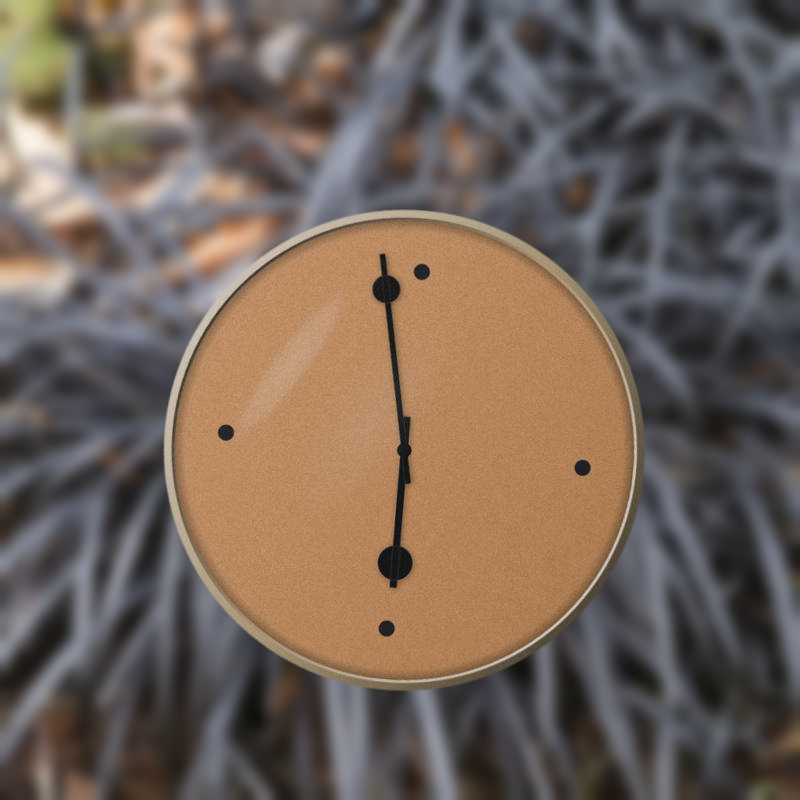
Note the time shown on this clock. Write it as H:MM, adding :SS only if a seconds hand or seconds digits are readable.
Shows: 5:58
